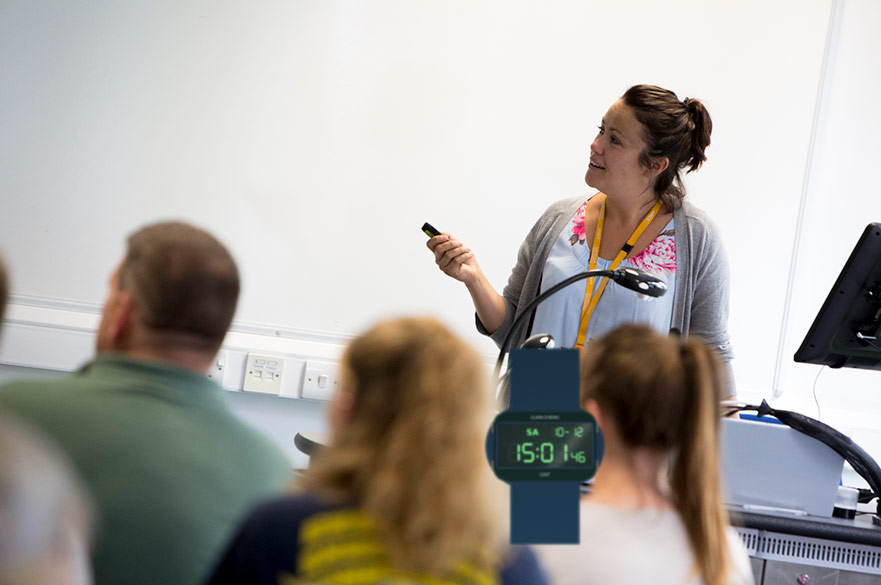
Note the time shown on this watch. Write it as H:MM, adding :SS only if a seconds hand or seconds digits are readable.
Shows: 15:01:46
